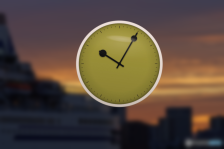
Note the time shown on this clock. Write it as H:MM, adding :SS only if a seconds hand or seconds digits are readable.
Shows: 10:05
